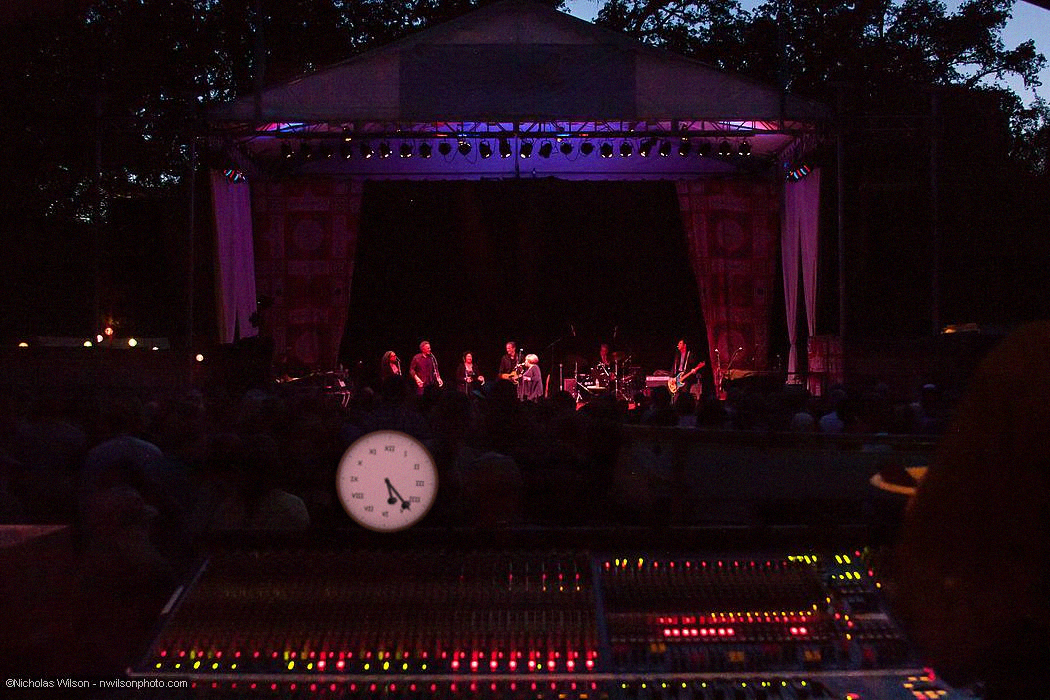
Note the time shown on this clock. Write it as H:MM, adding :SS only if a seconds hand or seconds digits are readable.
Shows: 5:23
